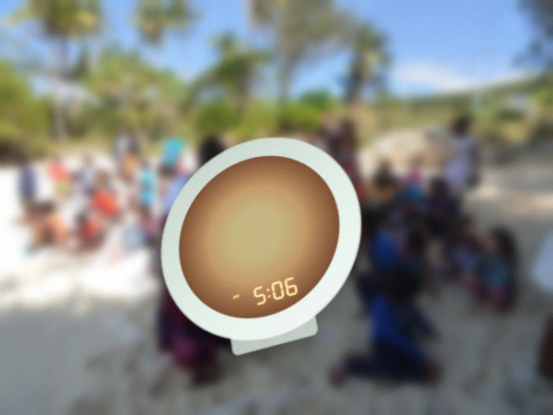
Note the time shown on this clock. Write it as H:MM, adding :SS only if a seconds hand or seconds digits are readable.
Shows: 5:06
